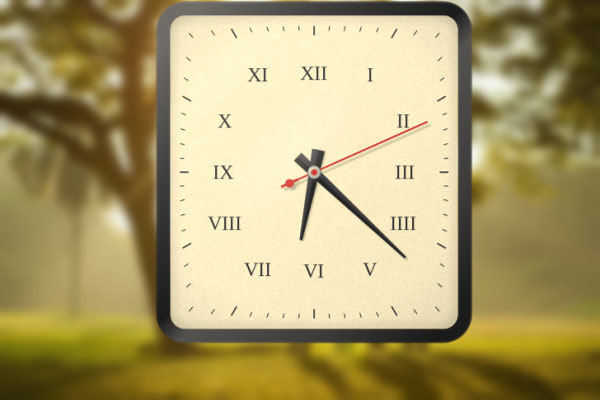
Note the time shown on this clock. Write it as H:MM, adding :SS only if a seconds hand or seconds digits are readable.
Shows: 6:22:11
